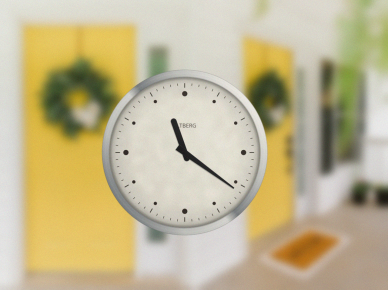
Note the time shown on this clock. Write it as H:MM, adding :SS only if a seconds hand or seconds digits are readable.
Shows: 11:21
